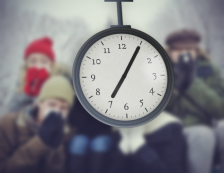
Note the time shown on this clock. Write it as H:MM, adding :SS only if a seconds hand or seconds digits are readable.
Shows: 7:05
